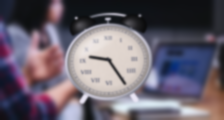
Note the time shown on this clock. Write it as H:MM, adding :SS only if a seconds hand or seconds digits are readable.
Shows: 9:25
